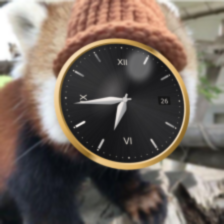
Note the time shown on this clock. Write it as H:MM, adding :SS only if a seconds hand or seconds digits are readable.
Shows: 6:44
